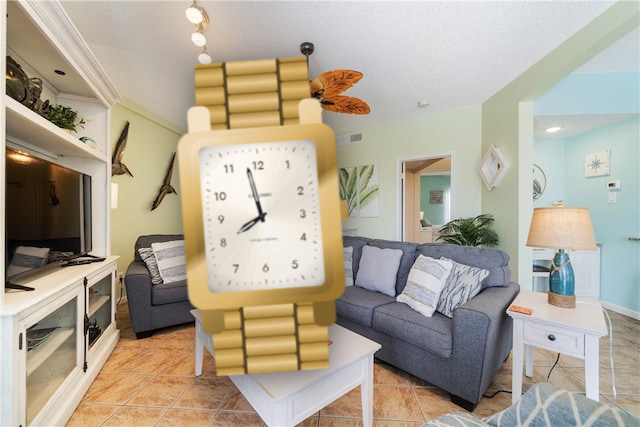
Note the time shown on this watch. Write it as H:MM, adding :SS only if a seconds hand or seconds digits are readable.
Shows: 7:58
